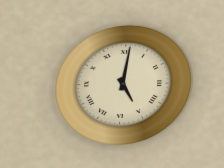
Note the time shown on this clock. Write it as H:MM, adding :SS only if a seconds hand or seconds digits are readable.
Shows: 5:01
